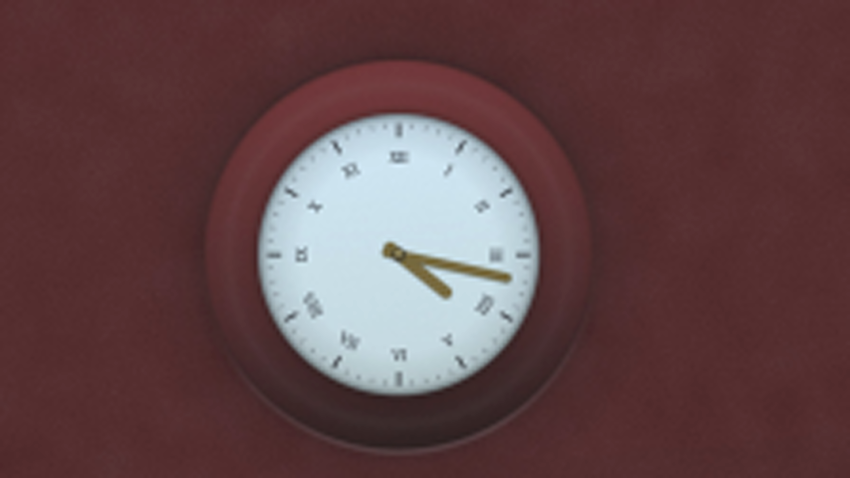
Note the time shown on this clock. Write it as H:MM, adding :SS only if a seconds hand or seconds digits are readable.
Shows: 4:17
